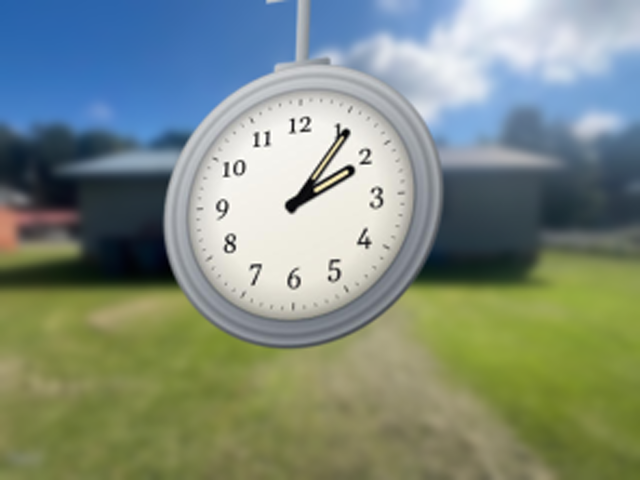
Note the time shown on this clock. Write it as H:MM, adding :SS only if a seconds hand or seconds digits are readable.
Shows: 2:06
